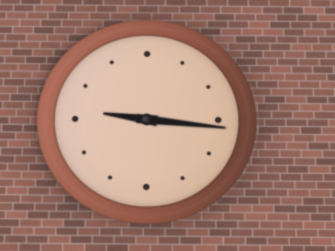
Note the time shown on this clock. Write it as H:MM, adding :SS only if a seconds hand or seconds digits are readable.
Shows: 9:16
